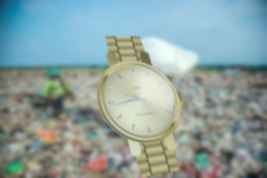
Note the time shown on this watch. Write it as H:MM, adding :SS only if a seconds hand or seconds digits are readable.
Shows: 9:44
